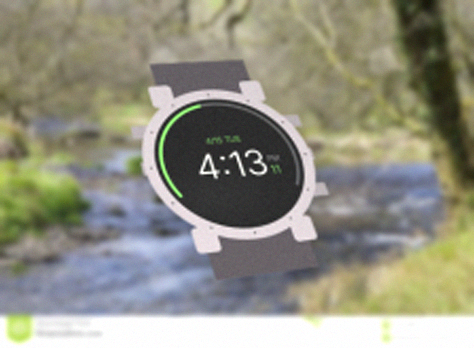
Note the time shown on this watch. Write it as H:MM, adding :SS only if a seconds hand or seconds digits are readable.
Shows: 4:13
